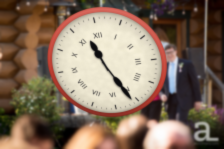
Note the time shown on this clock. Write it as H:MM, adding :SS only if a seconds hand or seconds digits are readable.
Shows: 11:26
